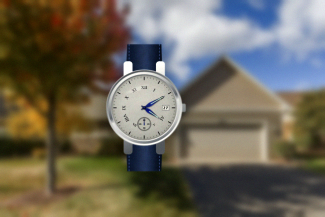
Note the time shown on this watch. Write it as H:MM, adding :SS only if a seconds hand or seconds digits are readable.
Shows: 4:10
